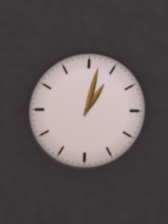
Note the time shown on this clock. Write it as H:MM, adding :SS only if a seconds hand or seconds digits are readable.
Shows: 1:02
